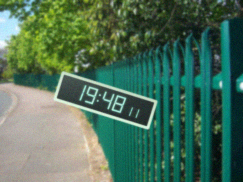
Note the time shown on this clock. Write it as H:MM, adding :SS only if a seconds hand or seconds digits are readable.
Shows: 19:48:11
